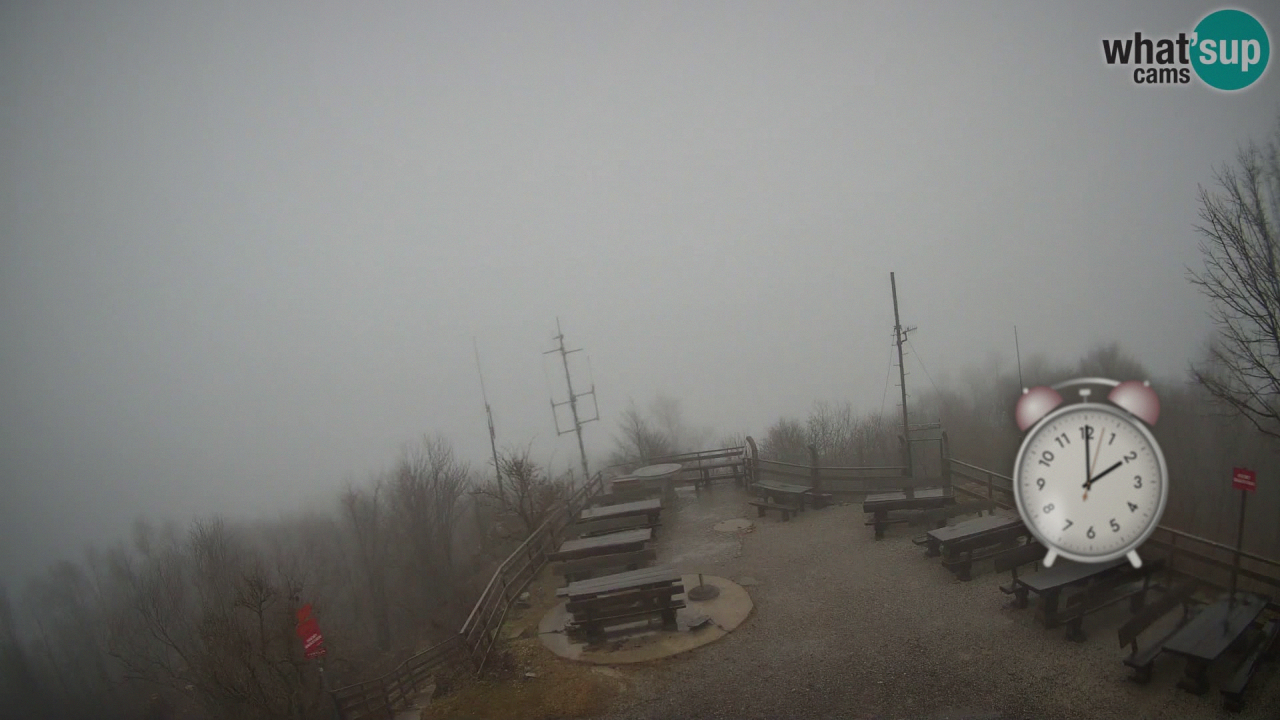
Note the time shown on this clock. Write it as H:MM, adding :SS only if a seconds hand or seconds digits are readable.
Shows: 2:00:03
